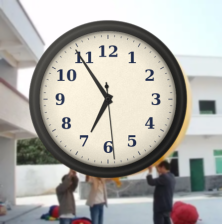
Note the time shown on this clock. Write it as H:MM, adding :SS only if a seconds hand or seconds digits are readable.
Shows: 6:54:29
